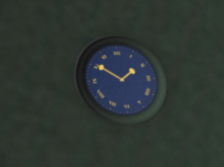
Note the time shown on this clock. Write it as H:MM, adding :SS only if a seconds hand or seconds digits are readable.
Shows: 1:51
